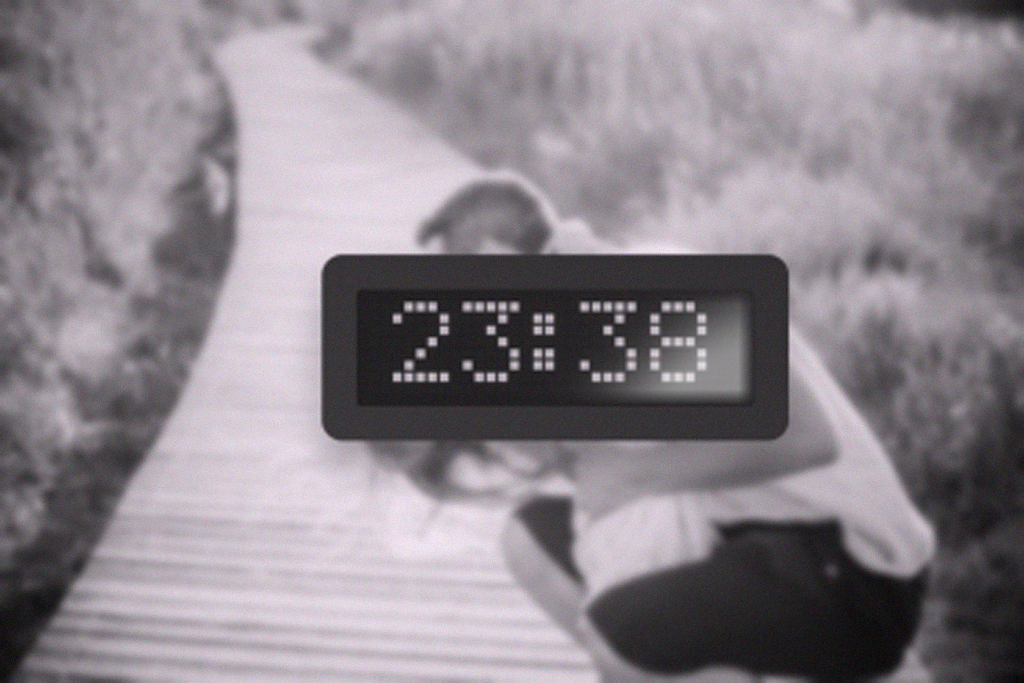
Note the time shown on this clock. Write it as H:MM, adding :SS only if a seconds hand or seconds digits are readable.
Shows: 23:38
